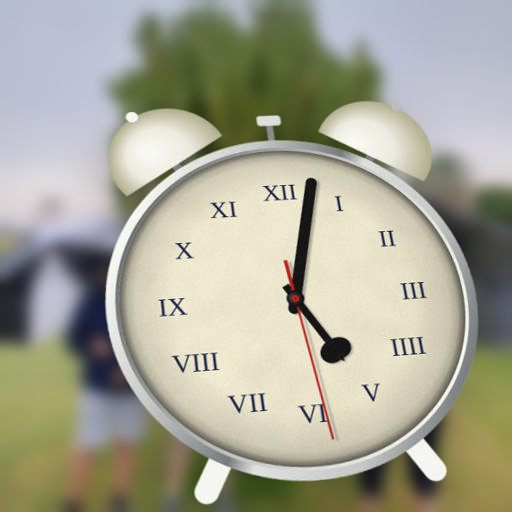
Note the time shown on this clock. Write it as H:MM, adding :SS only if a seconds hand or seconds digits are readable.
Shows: 5:02:29
